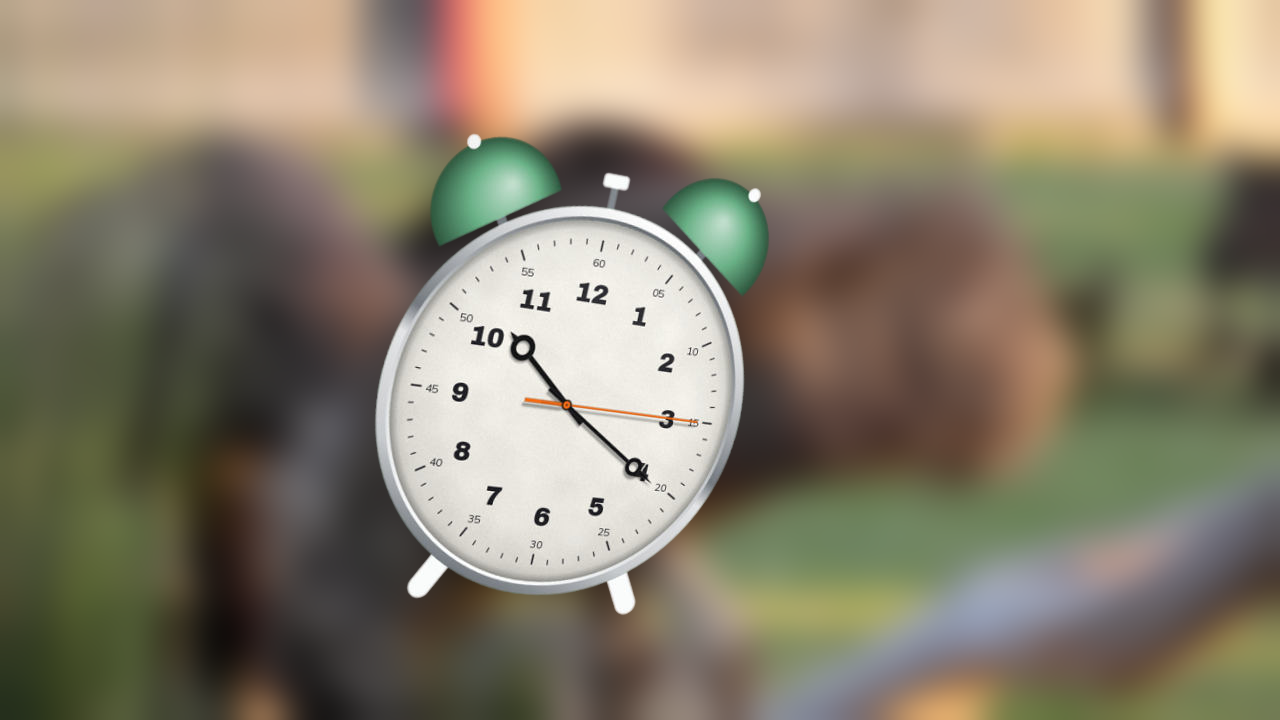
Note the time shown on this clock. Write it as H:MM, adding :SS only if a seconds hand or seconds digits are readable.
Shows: 10:20:15
